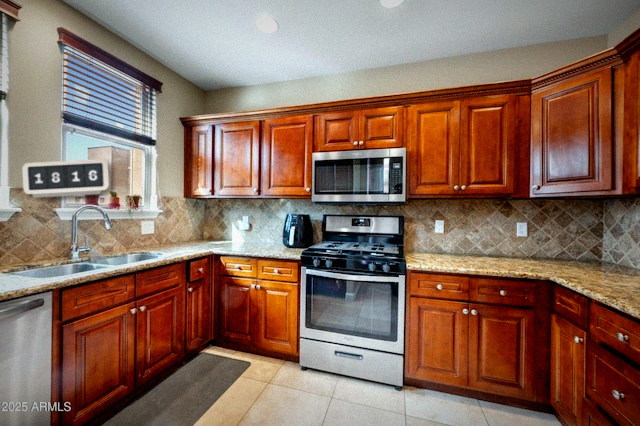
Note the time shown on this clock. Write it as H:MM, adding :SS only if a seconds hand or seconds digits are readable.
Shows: 18:16
